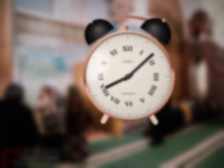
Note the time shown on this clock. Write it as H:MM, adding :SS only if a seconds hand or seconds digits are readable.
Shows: 8:08
